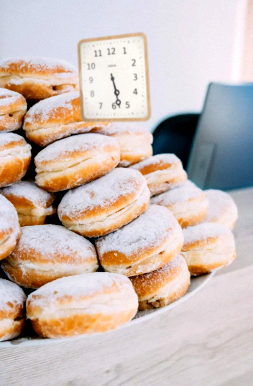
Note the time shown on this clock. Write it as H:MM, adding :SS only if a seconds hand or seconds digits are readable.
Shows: 5:28
